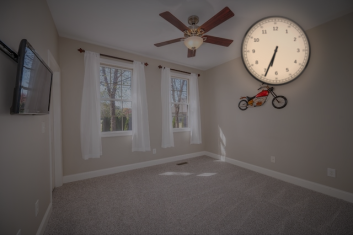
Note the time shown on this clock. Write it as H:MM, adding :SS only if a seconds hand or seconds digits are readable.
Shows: 6:34
